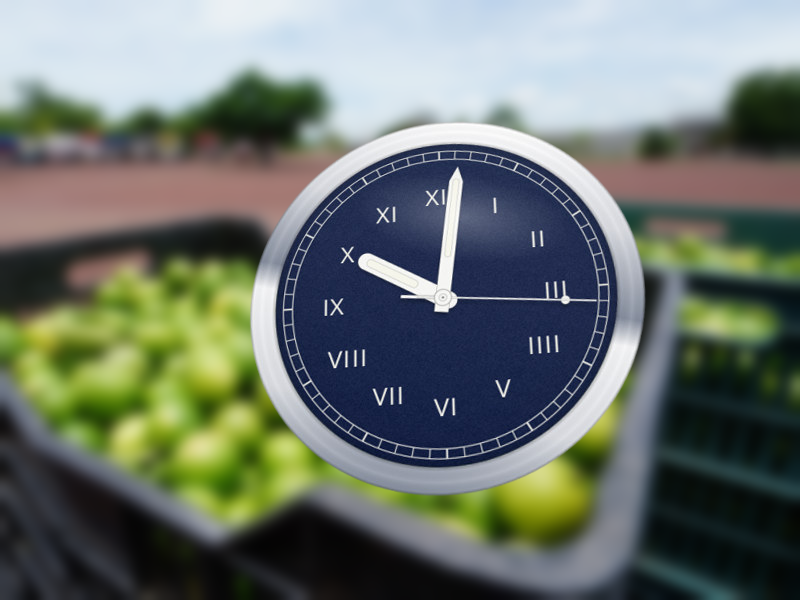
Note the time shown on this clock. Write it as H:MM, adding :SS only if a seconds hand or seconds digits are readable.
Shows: 10:01:16
